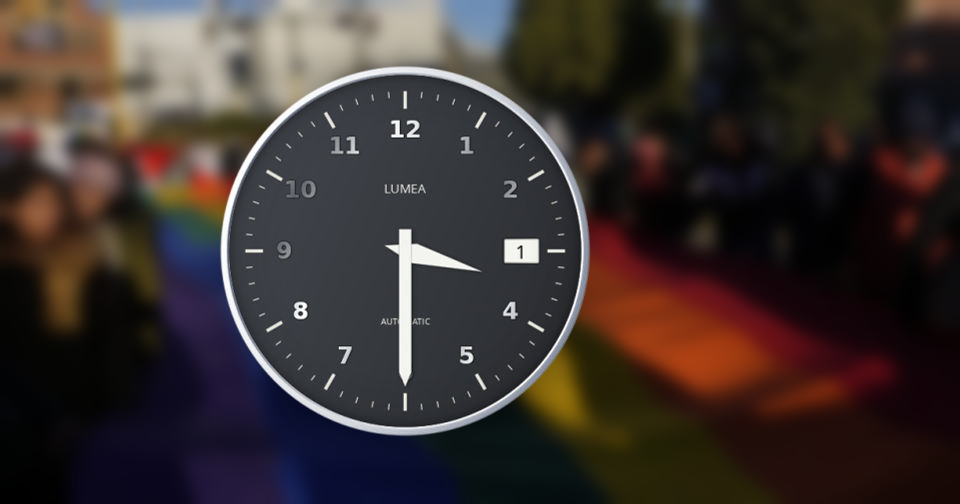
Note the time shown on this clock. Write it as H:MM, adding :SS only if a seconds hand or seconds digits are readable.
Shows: 3:30
